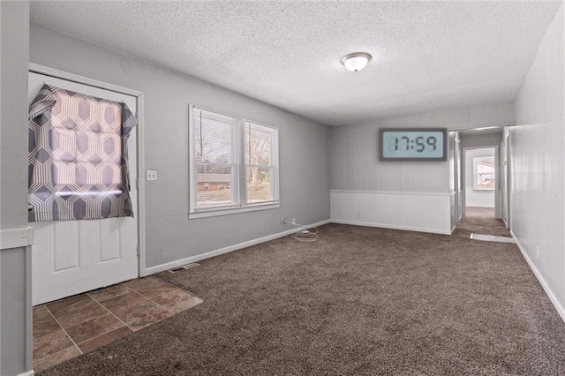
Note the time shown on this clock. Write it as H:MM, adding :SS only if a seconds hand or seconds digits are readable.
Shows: 17:59
